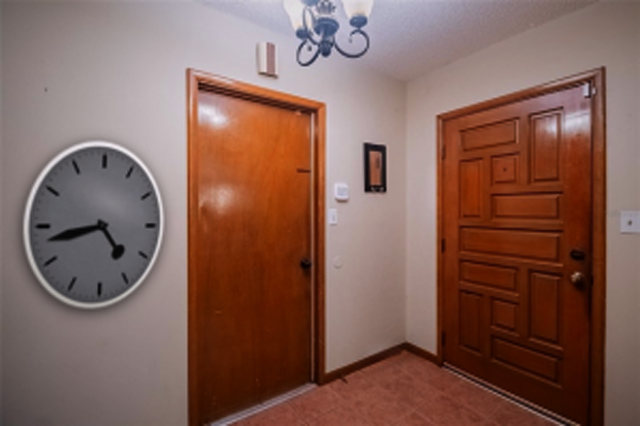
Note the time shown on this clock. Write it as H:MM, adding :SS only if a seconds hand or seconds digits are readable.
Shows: 4:43
